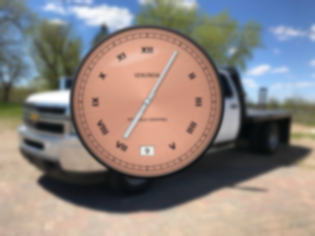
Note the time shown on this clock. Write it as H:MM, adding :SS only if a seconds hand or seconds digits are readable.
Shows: 7:05
